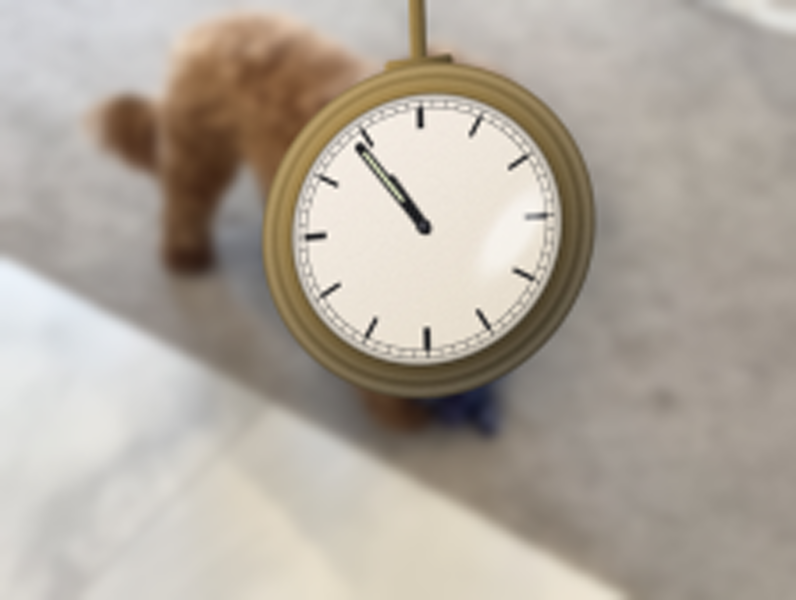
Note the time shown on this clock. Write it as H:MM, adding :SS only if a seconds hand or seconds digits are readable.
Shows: 10:54
